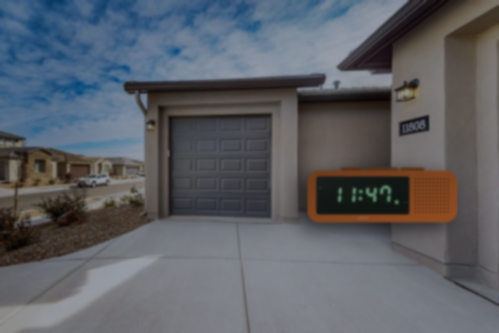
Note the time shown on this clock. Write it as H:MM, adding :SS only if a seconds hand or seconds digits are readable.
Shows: 11:47
